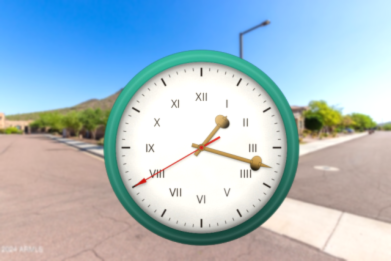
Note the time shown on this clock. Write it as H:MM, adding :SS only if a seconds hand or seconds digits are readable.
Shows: 1:17:40
